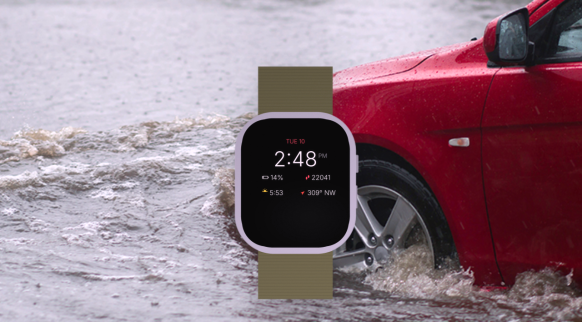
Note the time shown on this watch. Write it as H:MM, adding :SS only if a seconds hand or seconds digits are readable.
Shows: 2:48
